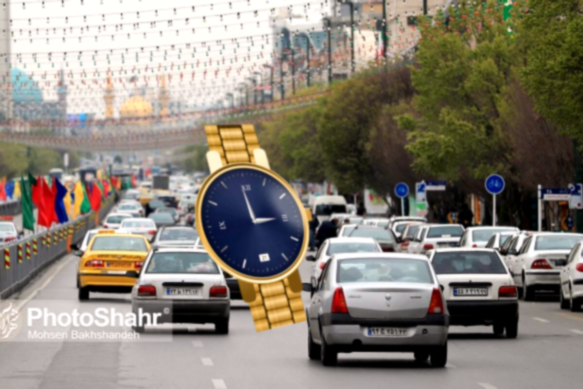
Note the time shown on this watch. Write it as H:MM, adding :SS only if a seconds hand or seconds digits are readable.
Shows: 2:59
